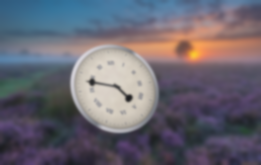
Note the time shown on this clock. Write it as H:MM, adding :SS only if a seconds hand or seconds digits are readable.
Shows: 4:48
